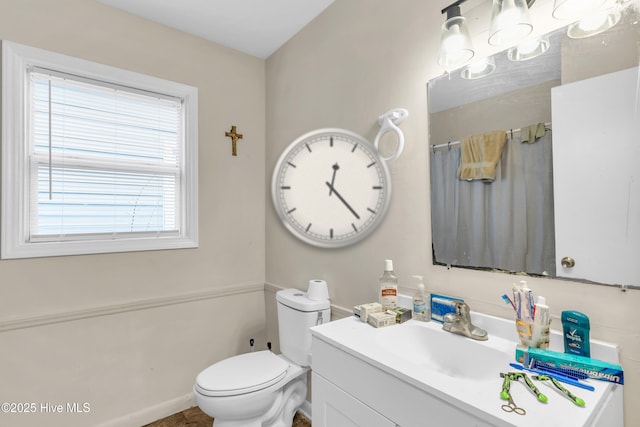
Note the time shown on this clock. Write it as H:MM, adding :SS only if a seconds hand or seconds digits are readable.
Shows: 12:23
